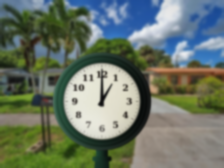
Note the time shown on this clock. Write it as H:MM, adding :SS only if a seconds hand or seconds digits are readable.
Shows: 1:00
